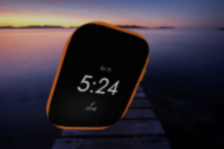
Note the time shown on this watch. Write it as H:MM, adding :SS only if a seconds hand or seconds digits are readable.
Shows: 5:24
